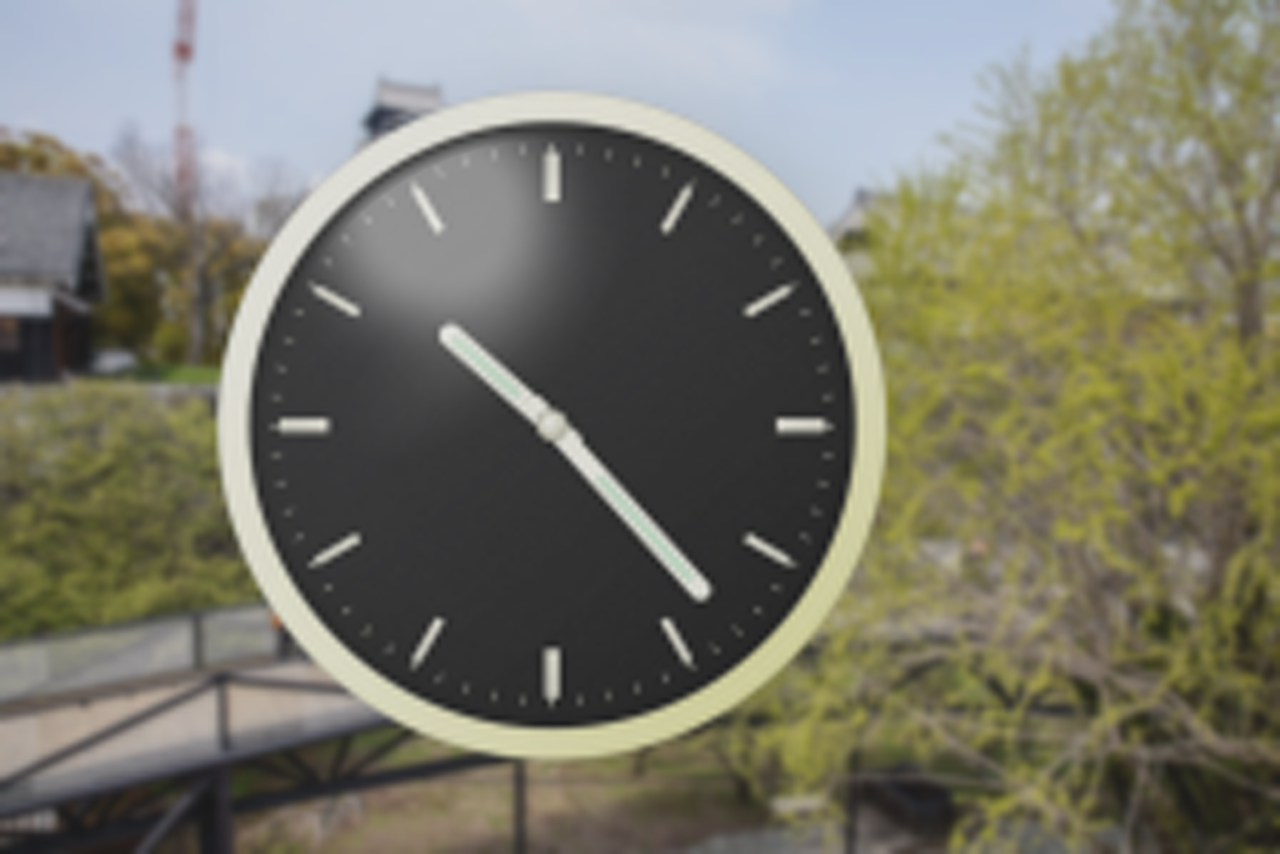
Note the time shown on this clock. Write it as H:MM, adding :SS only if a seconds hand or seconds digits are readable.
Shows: 10:23
